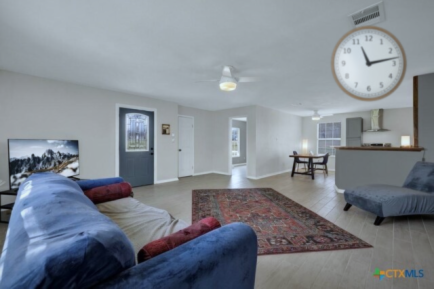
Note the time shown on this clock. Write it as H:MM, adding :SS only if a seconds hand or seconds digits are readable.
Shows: 11:13
